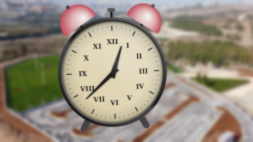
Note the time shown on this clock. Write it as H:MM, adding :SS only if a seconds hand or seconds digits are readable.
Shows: 12:38
